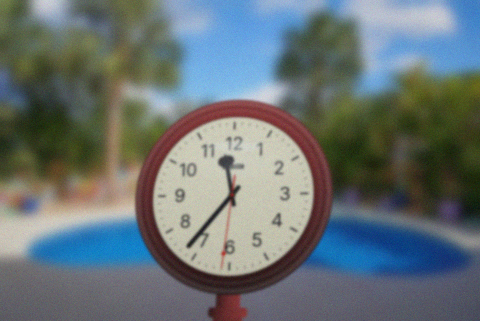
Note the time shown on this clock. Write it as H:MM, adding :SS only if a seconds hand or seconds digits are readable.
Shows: 11:36:31
